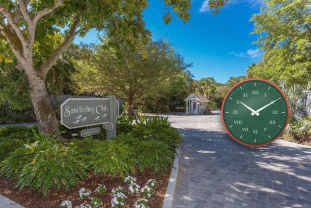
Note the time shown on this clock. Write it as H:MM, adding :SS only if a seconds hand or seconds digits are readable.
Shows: 10:10
